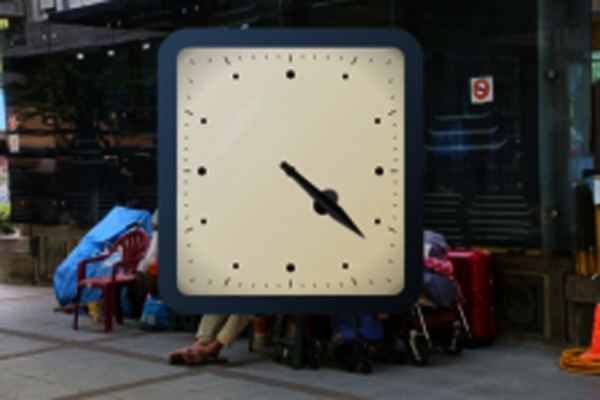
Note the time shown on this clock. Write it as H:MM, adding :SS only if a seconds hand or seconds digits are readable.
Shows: 4:22
